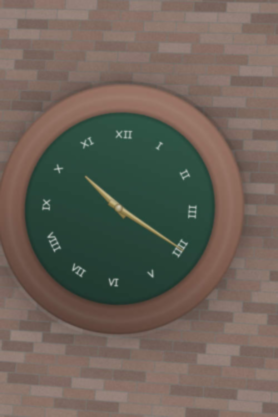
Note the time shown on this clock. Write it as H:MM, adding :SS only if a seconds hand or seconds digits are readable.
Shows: 10:20
